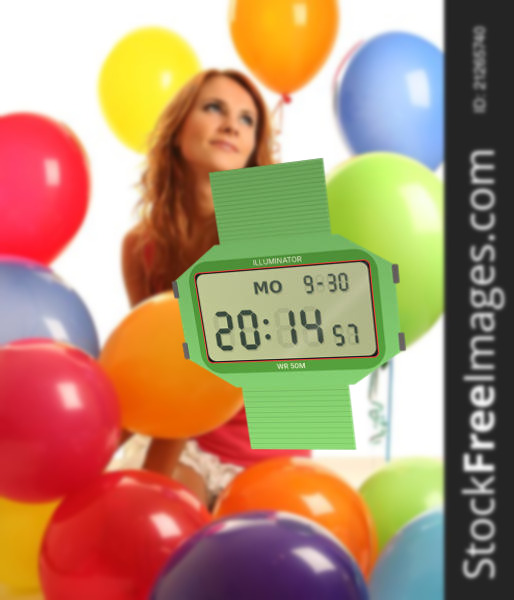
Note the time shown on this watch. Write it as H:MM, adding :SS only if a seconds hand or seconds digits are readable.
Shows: 20:14:57
